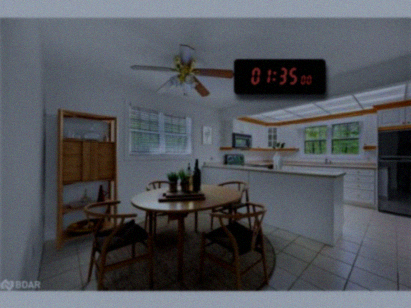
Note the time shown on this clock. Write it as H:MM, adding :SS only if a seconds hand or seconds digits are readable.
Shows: 1:35
